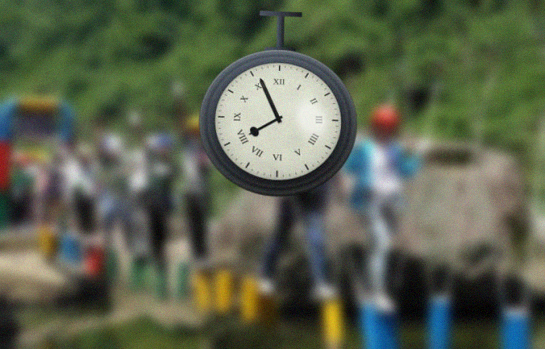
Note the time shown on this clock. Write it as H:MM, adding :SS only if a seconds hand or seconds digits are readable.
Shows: 7:56
